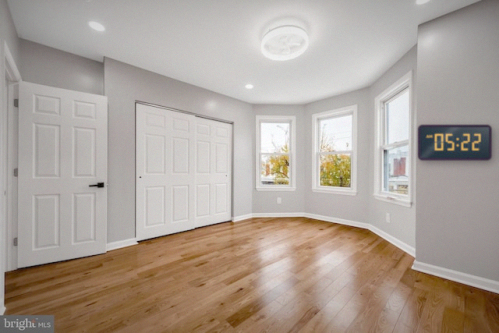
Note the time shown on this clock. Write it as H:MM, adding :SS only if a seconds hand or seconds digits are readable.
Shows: 5:22
